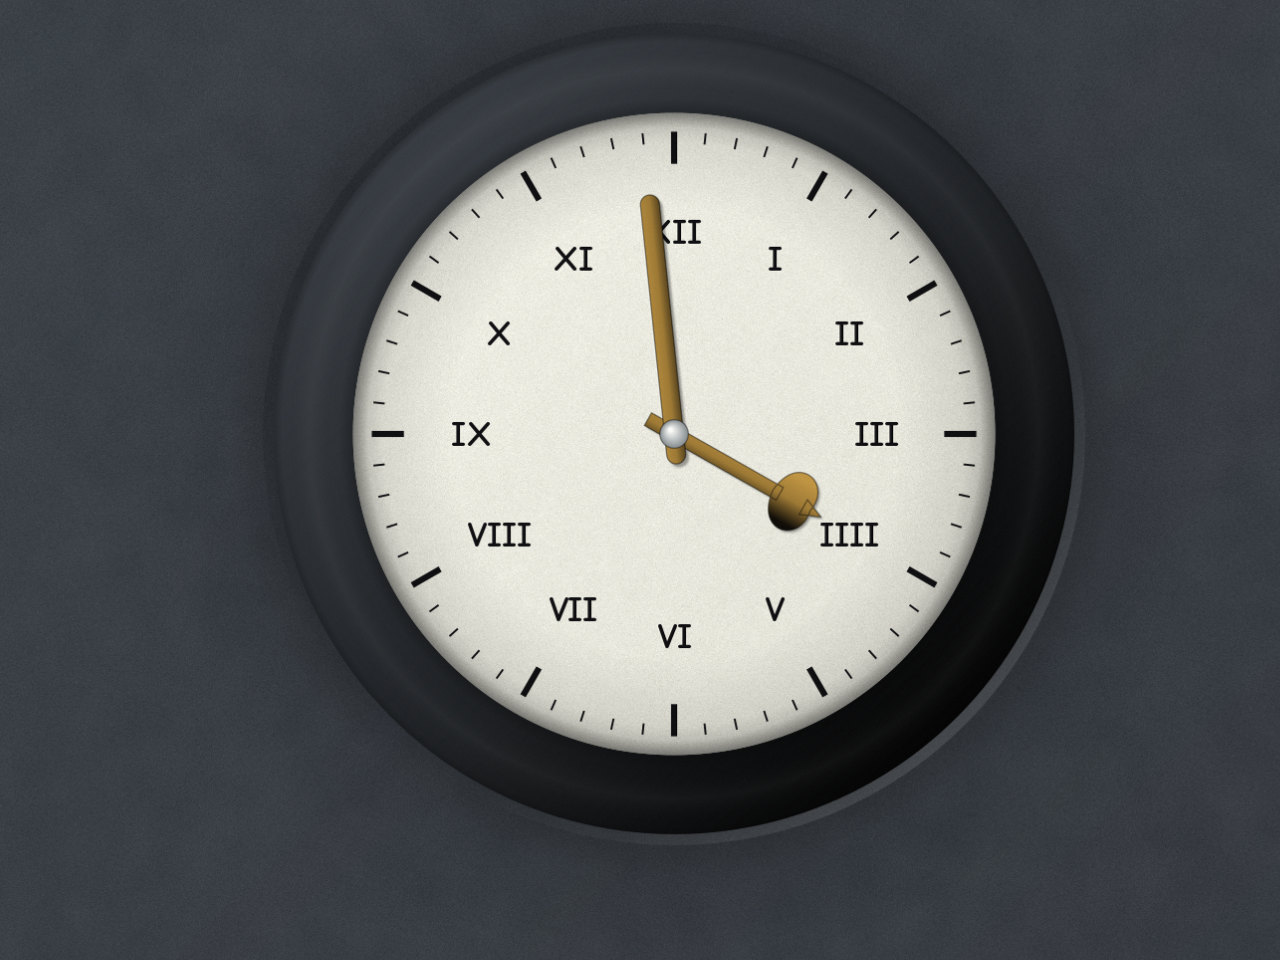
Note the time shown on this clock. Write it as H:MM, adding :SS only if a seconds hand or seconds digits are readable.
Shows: 3:59
